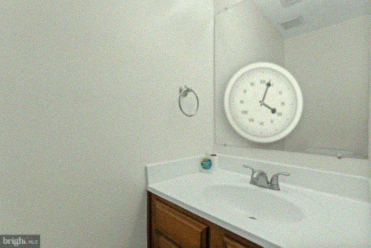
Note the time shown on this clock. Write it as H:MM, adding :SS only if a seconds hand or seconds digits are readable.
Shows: 4:03
